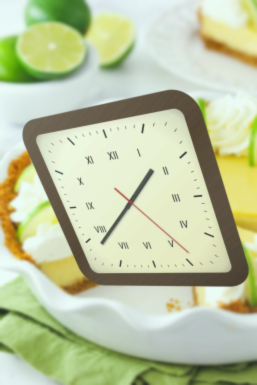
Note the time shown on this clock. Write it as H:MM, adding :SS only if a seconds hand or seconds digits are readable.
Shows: 1:38:24
